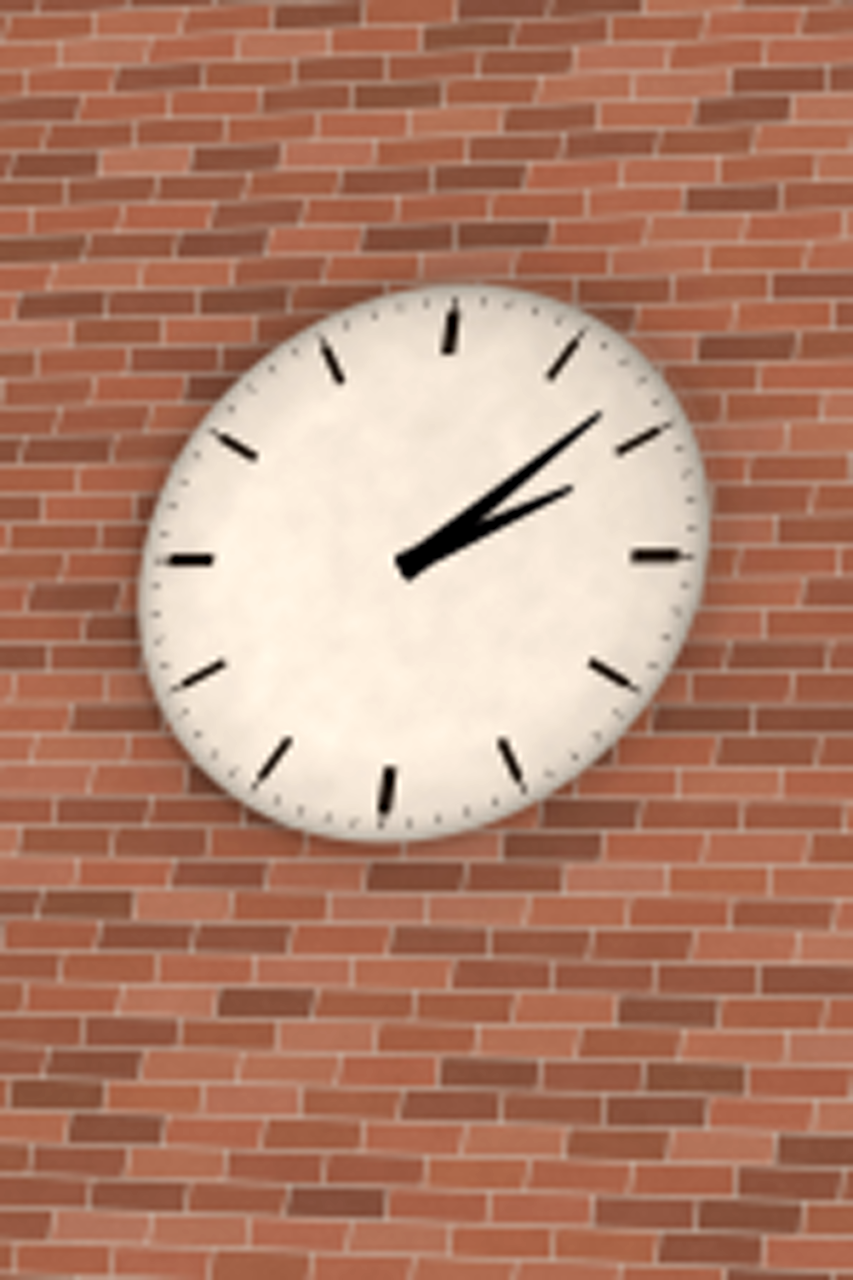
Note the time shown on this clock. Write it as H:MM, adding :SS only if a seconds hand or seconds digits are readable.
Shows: 2:08
